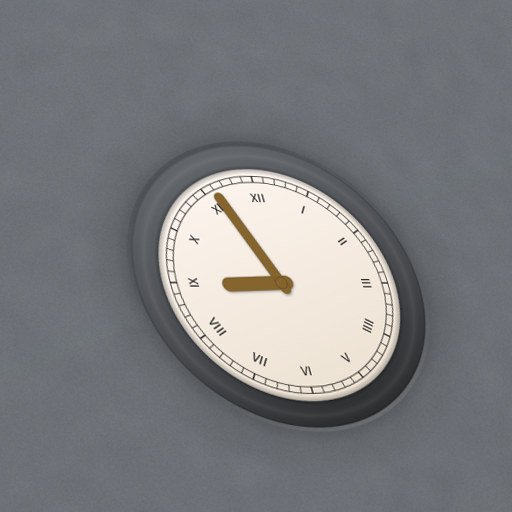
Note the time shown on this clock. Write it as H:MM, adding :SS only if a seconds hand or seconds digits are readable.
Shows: 8:56
